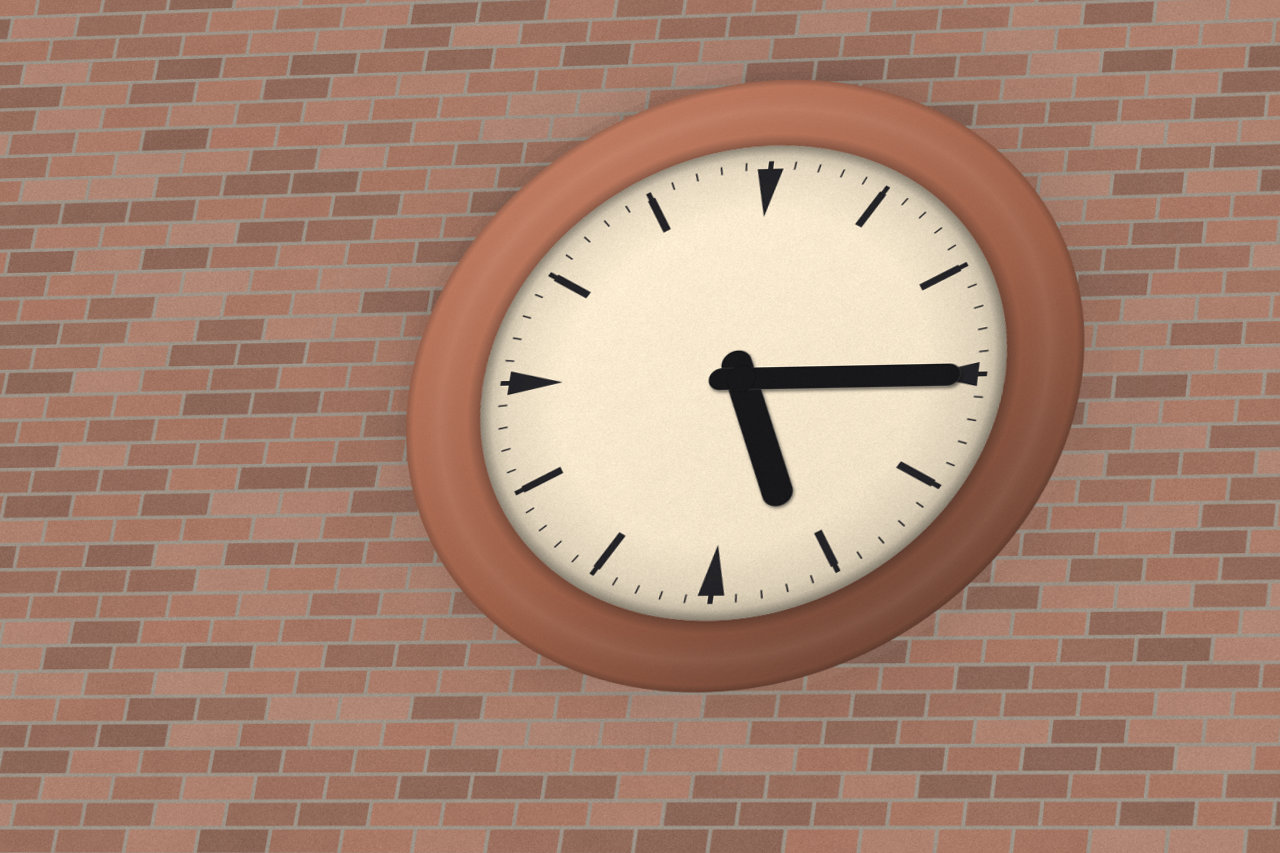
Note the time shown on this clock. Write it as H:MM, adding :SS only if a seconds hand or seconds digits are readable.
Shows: 5:15
